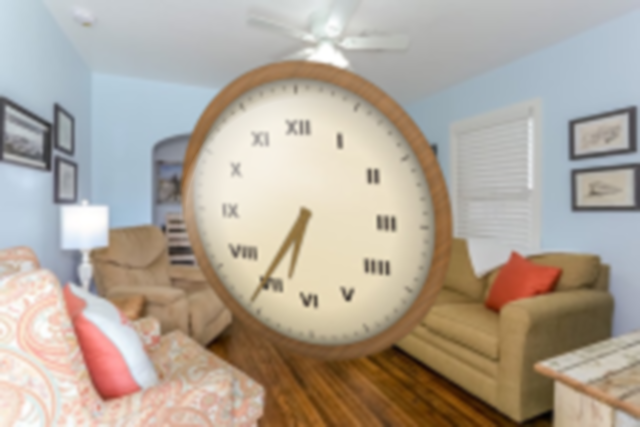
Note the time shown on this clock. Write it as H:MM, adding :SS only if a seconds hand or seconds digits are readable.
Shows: 6:36
